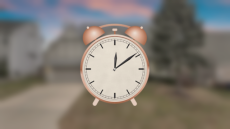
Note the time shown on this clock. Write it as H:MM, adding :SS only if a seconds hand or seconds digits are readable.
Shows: 12:09
